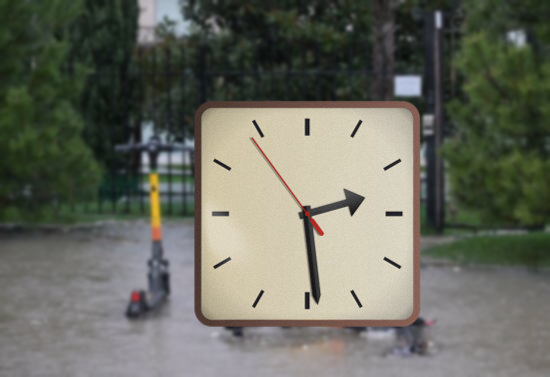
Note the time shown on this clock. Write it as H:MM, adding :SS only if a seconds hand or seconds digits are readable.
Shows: 2:28:54
